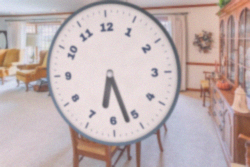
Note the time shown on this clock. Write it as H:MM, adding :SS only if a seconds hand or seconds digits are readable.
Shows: 6:27
